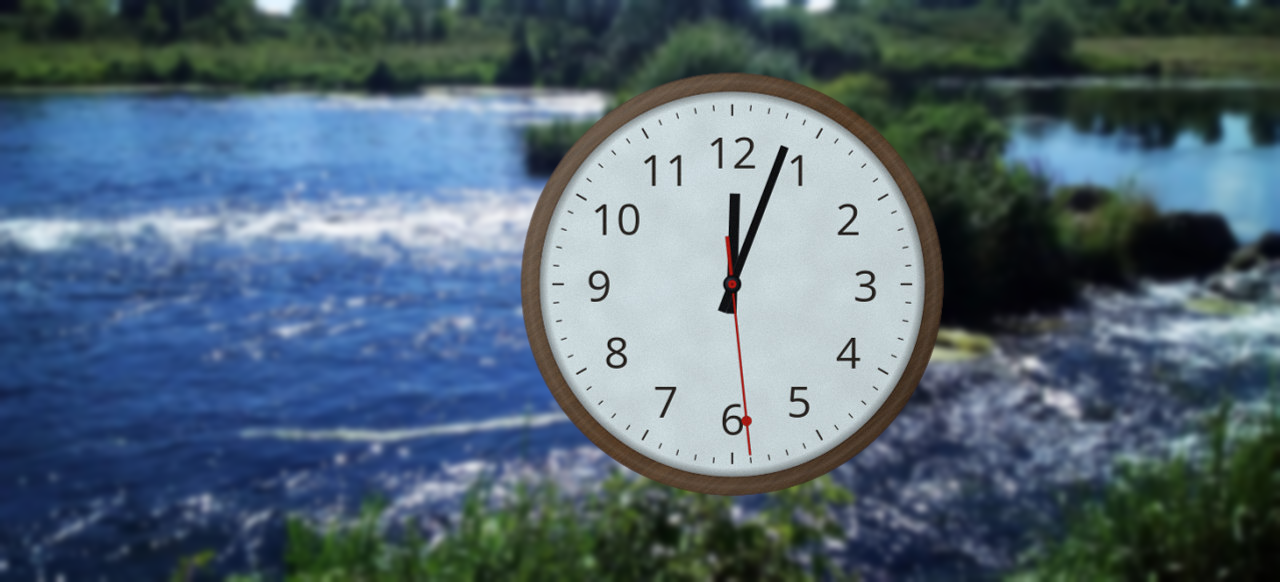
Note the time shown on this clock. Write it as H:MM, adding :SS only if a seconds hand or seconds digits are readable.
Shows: 12:03:29
